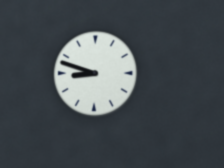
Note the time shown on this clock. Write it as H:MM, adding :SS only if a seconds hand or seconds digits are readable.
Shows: 8:48
